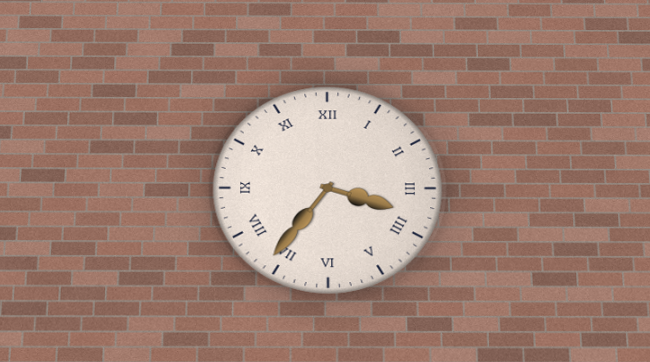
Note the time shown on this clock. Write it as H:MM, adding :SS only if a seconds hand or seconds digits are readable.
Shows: 3:36
